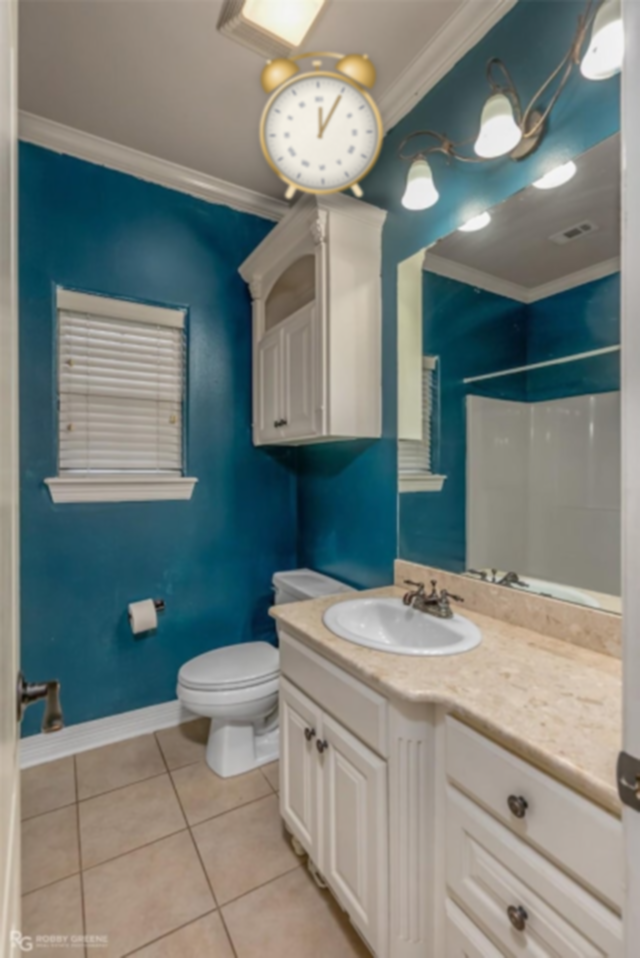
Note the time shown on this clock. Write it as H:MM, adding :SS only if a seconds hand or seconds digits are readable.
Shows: 12:05
